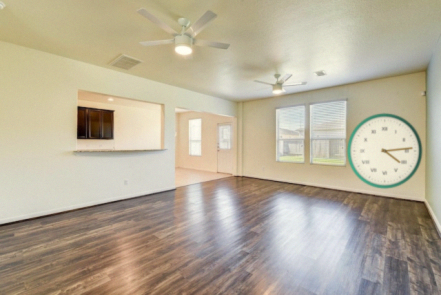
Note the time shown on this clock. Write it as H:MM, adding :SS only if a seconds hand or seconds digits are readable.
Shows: 4:14
